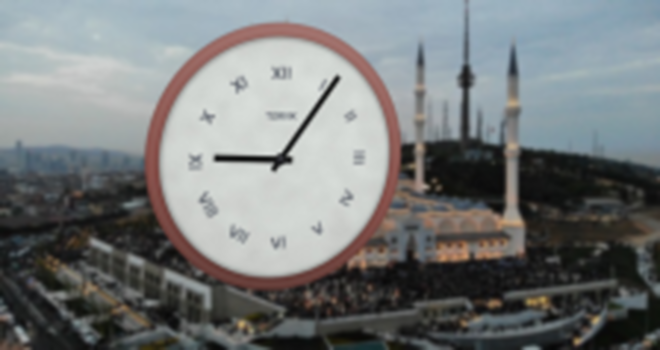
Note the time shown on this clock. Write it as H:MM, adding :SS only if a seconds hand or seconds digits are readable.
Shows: 9:06
